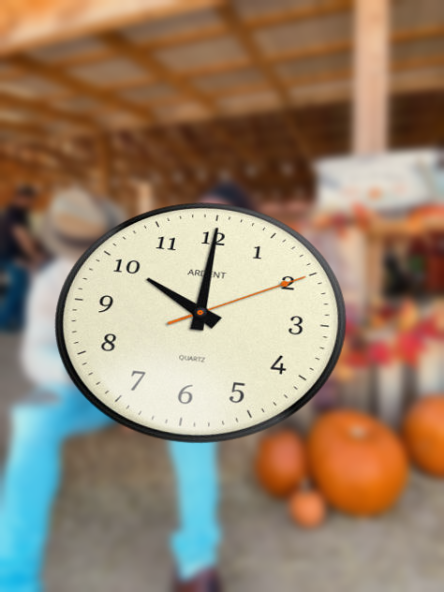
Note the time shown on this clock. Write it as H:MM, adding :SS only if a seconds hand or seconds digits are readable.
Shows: 10:00:10
